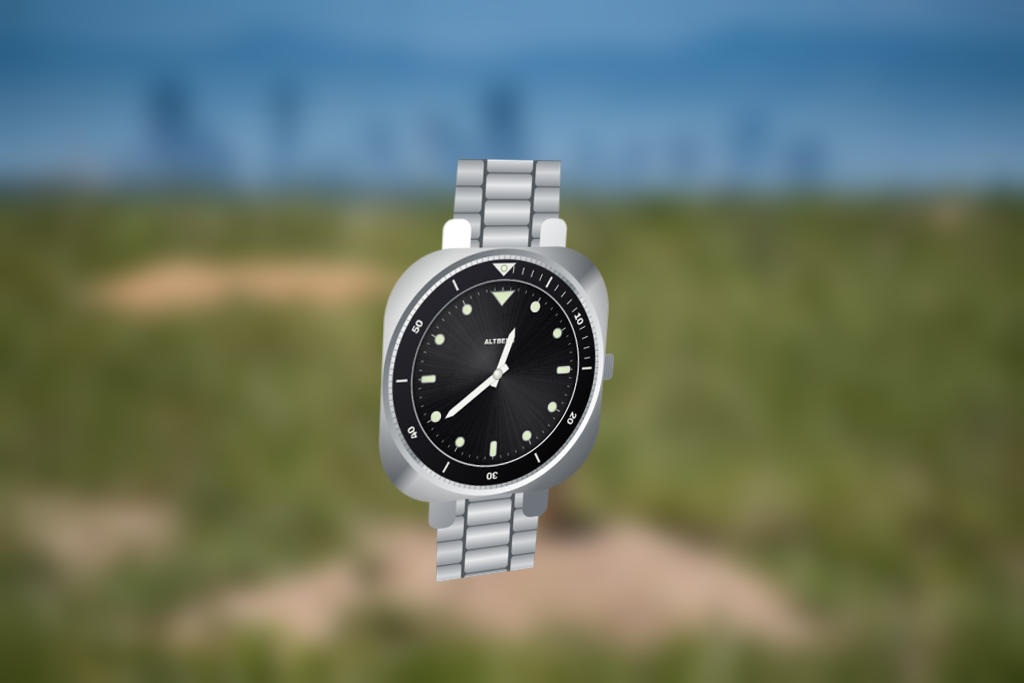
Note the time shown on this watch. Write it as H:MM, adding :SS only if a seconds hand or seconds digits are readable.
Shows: 12:39
